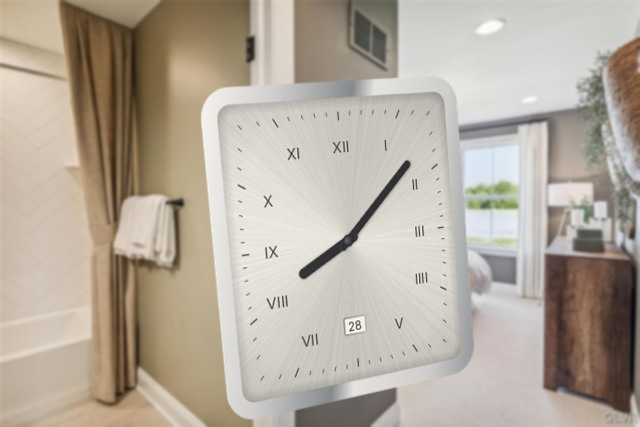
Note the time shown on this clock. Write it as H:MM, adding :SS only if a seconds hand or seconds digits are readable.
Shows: 8:08
